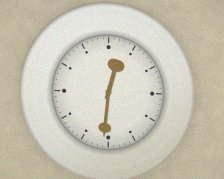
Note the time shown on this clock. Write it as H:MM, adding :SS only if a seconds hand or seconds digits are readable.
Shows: 12:31
